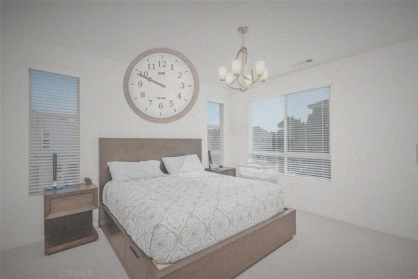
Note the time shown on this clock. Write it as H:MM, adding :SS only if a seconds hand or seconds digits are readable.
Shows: 9:49
